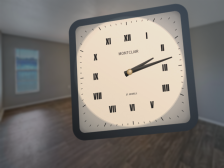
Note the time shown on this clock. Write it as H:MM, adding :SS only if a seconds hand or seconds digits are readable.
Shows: 2:13
